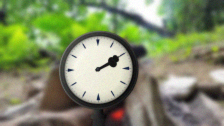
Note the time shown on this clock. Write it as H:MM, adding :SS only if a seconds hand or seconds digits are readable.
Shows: 2:10
